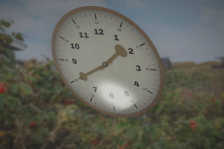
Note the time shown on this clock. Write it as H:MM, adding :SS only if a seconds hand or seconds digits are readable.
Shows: 1:40
